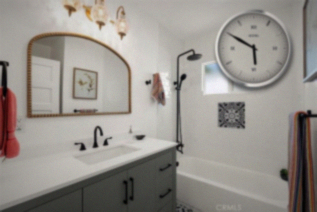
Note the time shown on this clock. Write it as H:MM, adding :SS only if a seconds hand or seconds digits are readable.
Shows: 5:50
